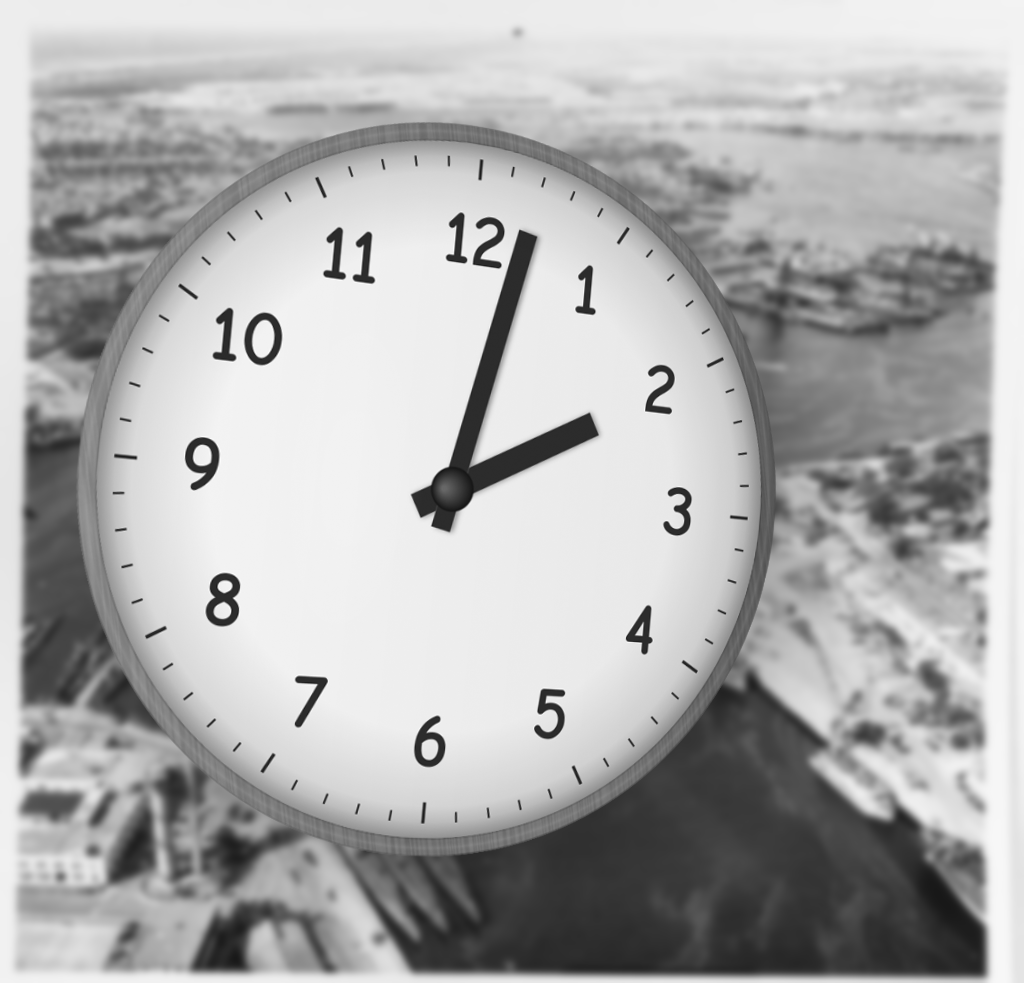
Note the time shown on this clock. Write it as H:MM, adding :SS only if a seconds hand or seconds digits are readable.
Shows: 2:02
